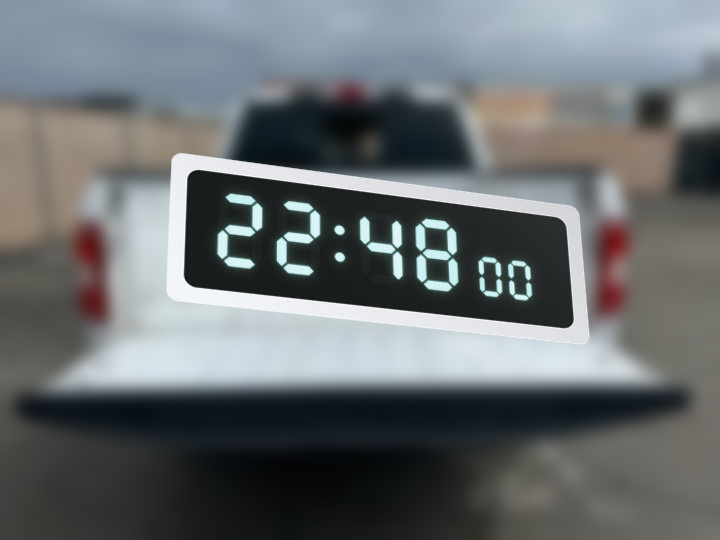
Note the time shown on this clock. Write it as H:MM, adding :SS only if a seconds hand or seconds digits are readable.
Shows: 22:48:00
